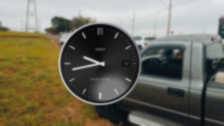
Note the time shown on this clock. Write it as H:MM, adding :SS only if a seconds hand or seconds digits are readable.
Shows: 9:43
